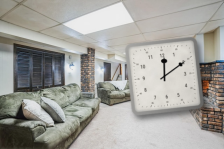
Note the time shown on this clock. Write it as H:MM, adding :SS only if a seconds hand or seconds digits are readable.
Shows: 12:10
